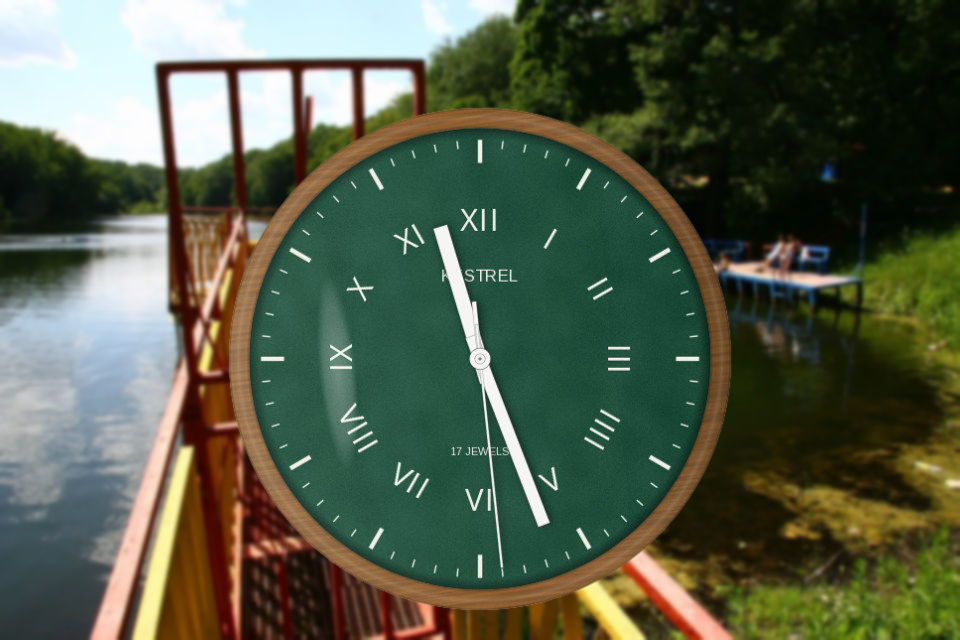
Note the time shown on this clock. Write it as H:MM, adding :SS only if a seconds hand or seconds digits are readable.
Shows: 11:26:29
